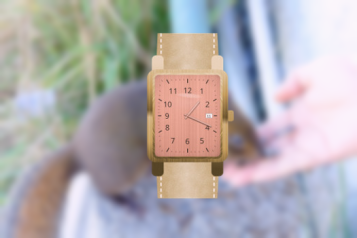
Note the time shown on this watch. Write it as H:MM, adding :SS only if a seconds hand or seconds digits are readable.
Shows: 1:19
